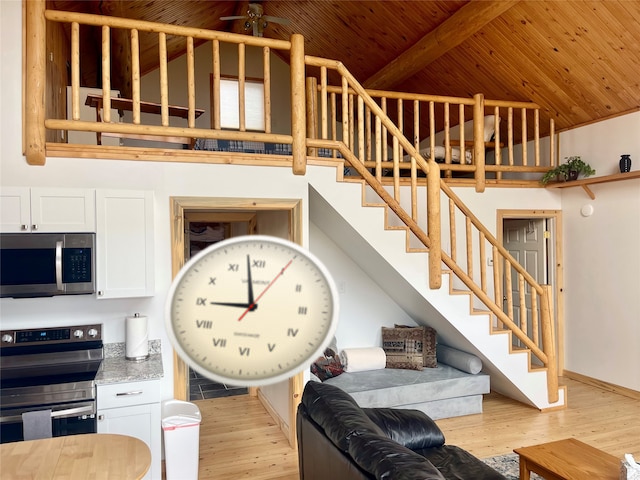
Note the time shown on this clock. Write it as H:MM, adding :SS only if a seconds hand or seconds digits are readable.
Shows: 8:58:05
